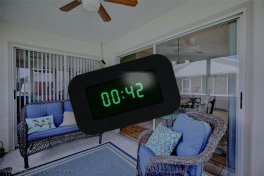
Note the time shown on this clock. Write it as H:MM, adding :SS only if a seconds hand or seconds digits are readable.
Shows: 0:42
